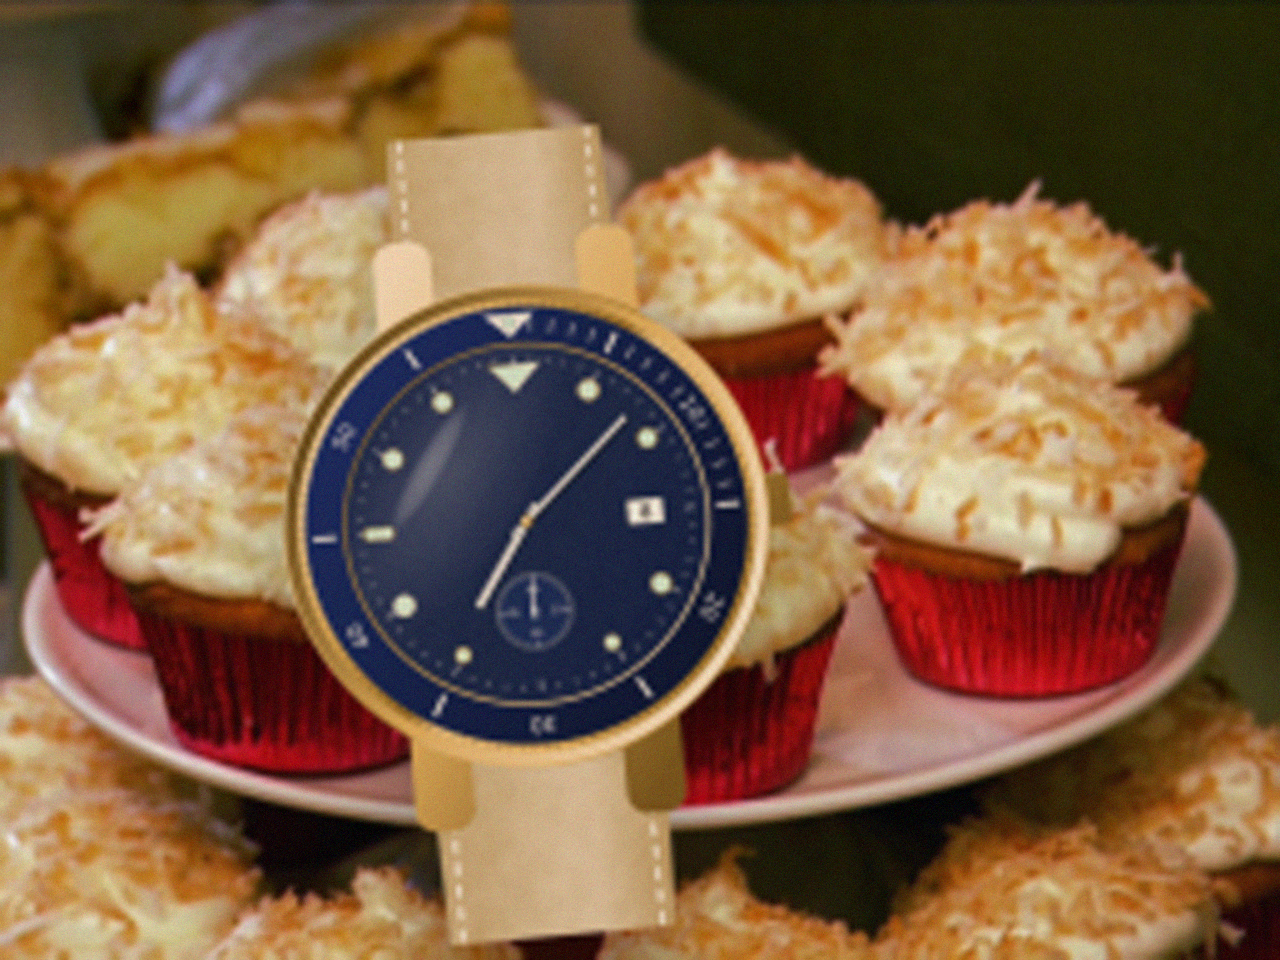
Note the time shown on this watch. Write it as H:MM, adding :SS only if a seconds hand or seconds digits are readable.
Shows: 7:08
